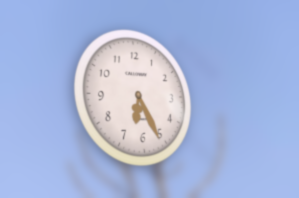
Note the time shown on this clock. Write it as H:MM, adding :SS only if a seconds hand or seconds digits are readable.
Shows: 6:26
